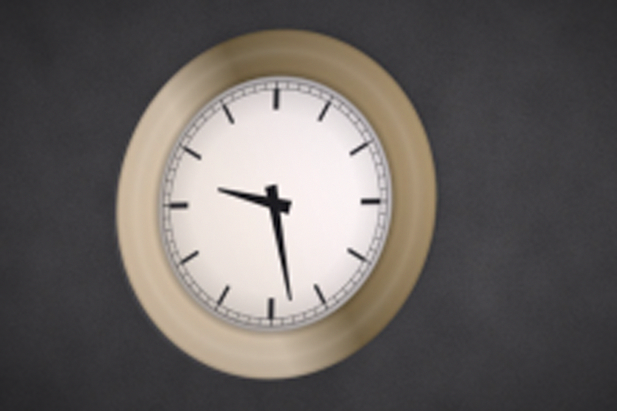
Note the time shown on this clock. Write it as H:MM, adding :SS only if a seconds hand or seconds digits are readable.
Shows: 9:28
